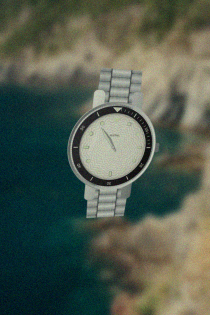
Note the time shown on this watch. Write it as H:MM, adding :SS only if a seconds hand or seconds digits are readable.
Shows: 10:54
